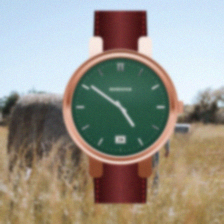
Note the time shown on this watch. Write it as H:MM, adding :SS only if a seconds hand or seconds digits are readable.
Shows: 4:51
